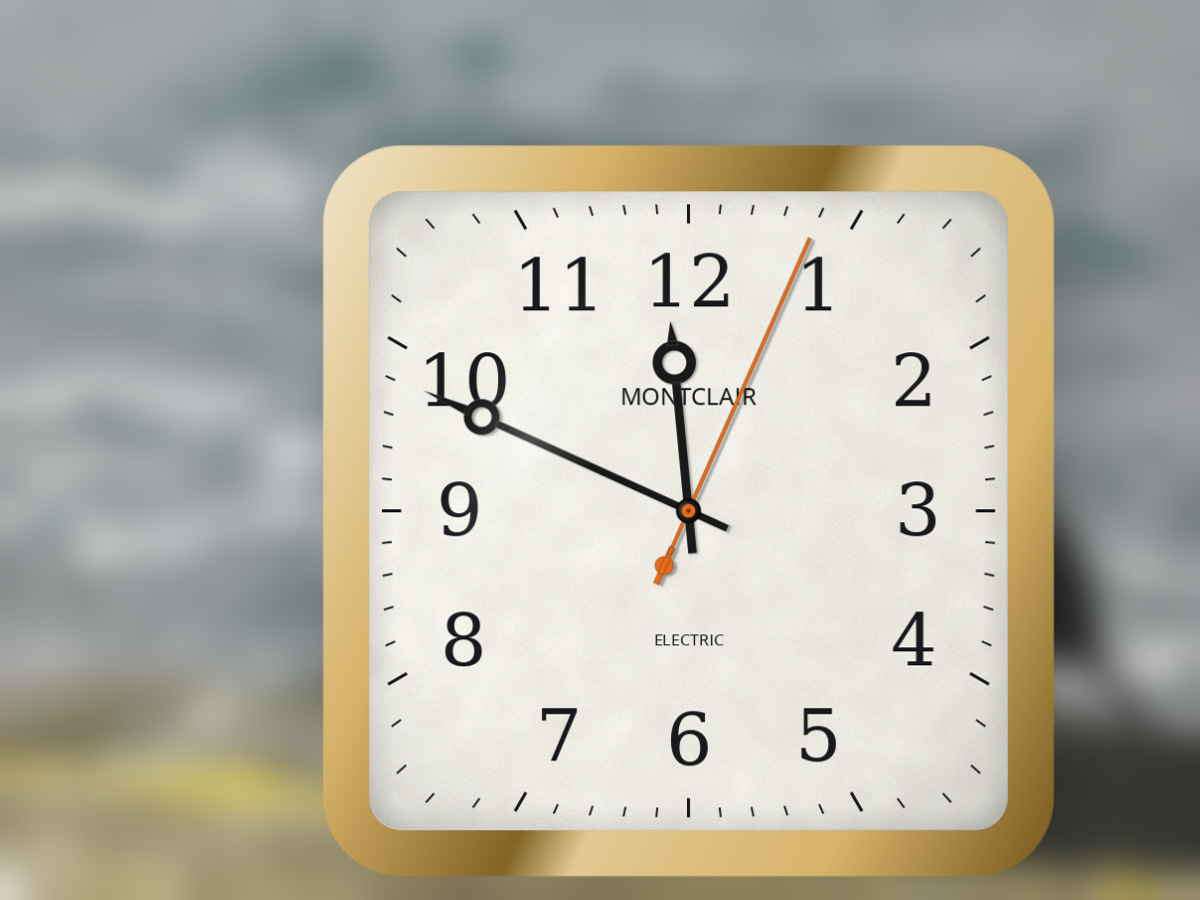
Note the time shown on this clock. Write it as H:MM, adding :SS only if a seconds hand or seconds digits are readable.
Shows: 11:49:04
